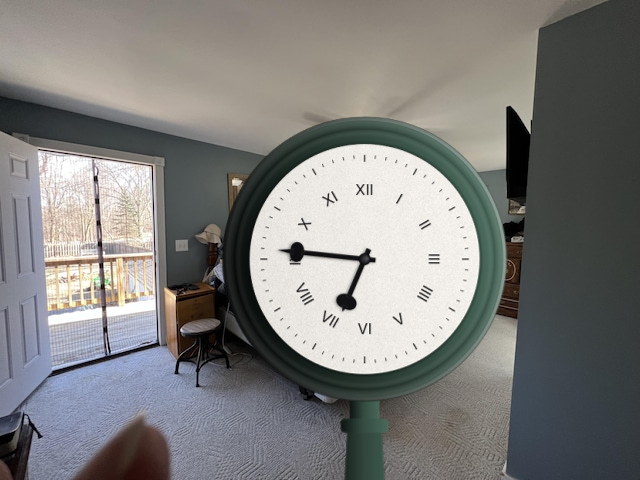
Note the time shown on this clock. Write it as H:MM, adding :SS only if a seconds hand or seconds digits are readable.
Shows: 6:46
